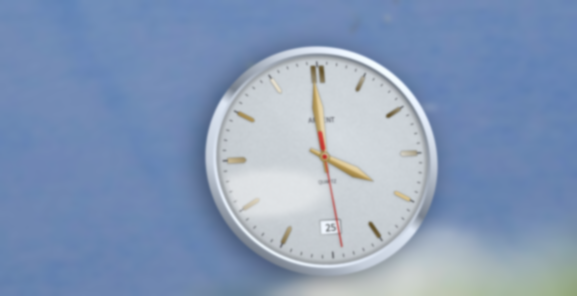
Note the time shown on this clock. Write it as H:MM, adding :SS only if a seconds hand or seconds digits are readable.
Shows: 3:59:29
